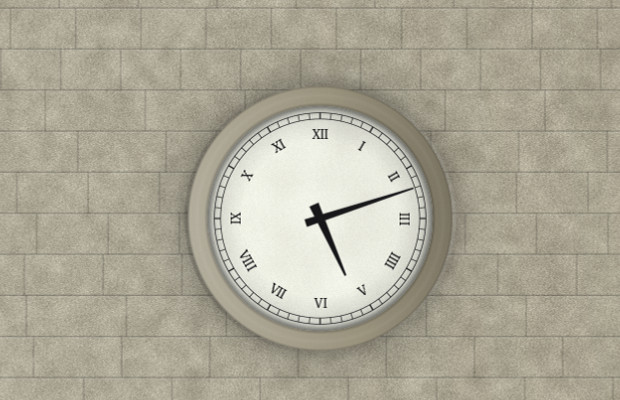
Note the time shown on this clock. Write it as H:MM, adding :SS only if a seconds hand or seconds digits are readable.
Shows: 5:12
